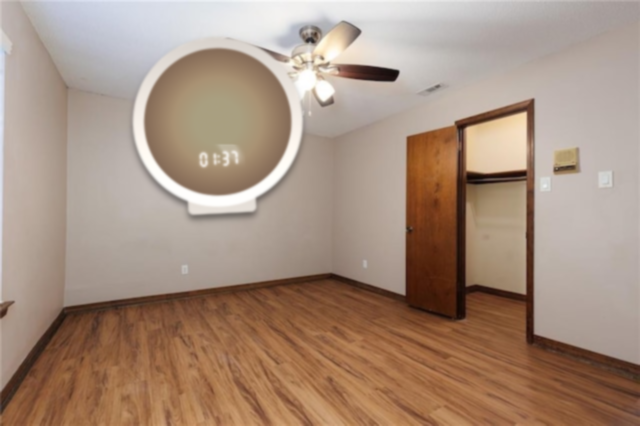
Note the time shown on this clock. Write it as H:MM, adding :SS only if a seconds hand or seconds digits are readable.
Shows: 1:37
